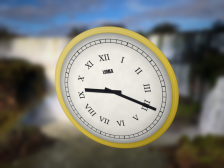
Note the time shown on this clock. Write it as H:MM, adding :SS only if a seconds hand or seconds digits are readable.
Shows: 9:20
